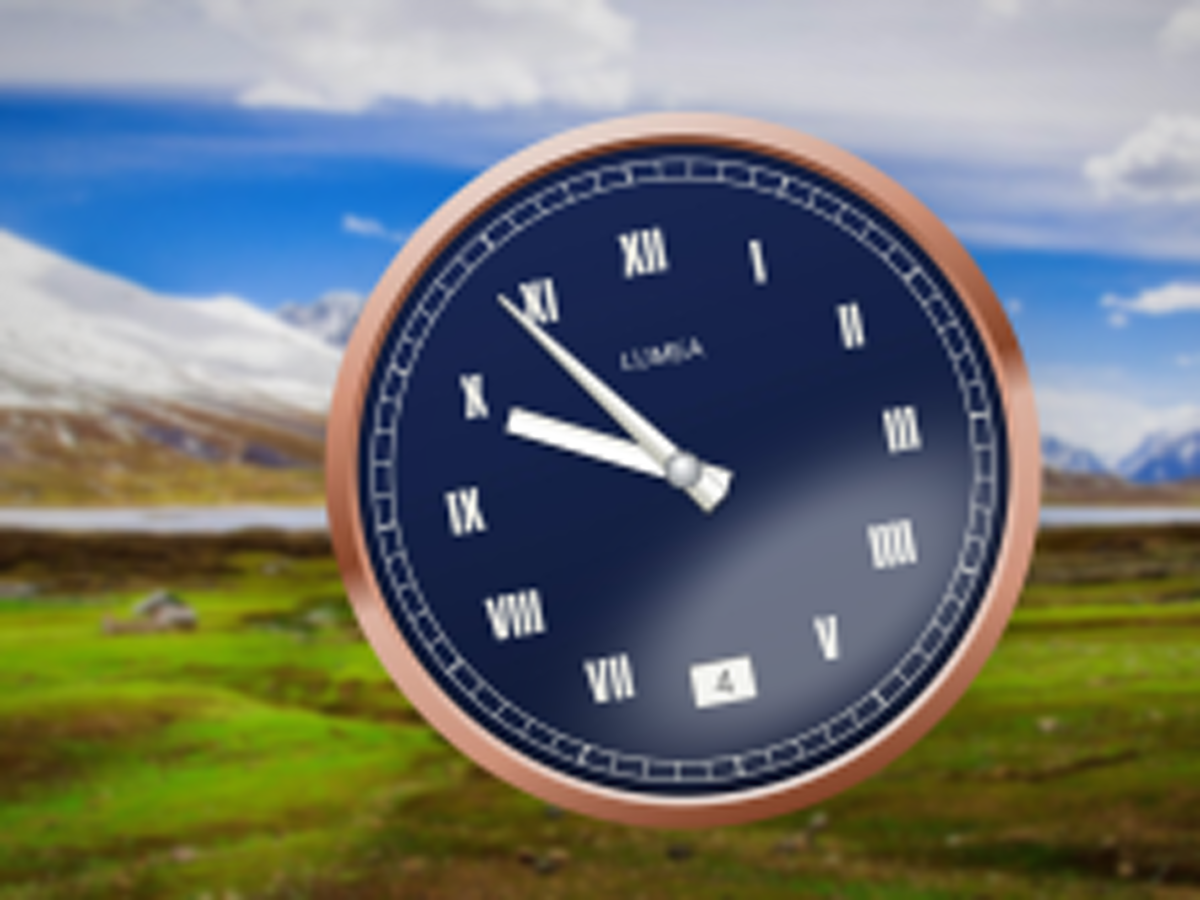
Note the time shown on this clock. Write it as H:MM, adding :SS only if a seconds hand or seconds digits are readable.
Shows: 9:54
